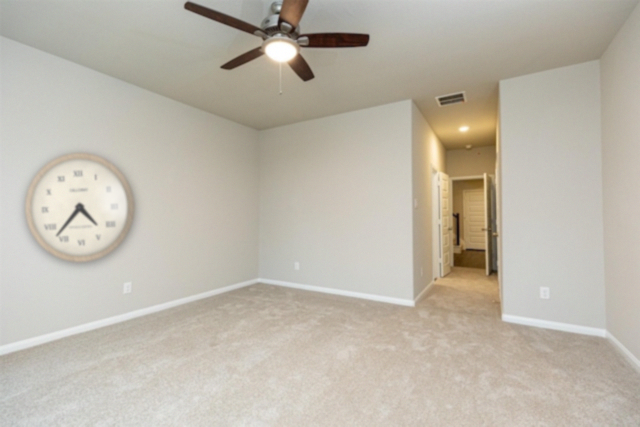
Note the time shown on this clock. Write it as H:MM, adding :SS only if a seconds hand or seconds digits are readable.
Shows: 4:37
